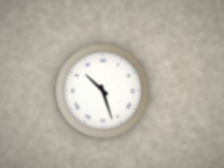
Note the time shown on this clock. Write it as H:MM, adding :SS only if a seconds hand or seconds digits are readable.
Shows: 10:27
